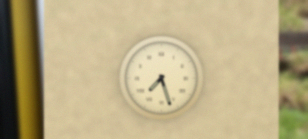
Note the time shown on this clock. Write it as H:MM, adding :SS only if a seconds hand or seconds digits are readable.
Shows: 7:27
